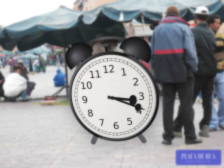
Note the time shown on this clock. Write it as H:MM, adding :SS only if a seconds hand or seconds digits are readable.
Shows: 3:19
